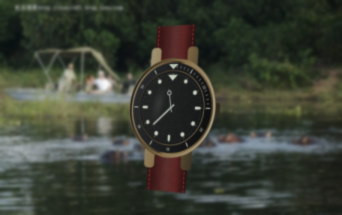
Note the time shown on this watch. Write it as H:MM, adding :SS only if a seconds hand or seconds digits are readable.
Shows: 11:38
